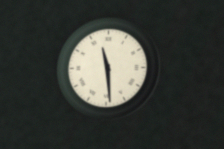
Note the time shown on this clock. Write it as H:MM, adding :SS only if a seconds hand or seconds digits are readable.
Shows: 11:29
